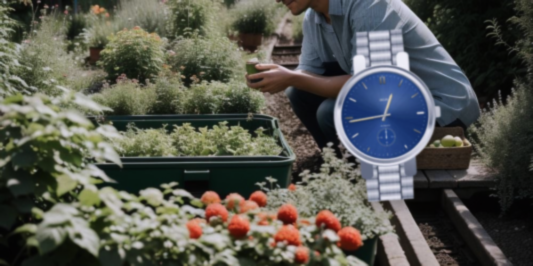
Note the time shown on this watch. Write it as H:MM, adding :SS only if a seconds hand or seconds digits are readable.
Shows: 12:44
